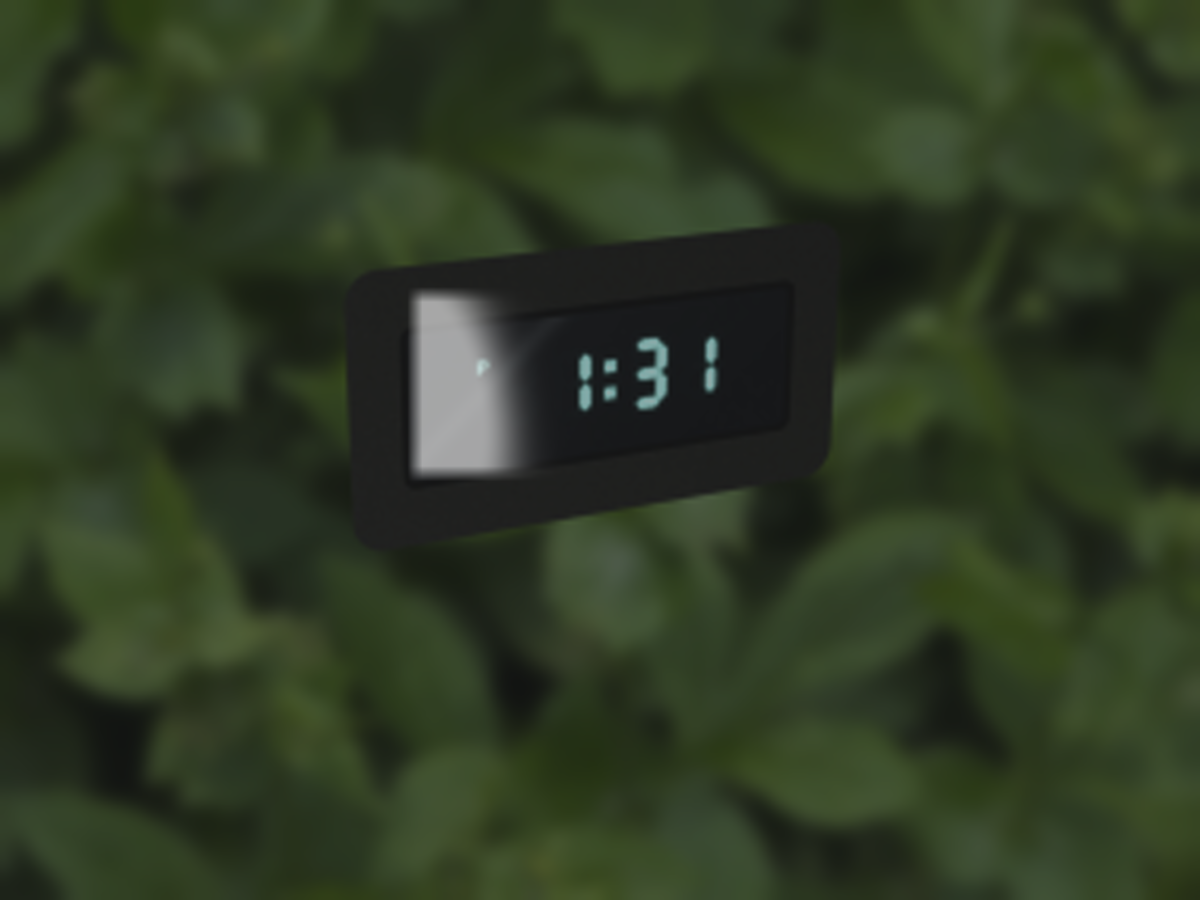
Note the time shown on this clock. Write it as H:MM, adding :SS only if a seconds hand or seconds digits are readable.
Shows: 1:31
